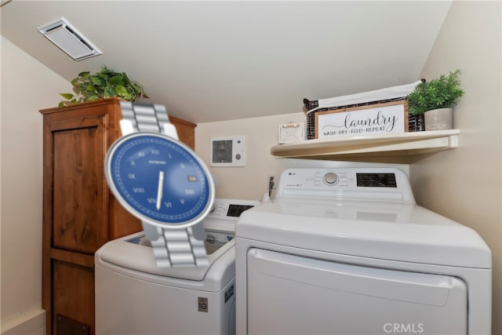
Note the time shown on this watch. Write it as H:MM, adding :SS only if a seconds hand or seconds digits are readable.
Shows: 6:33
